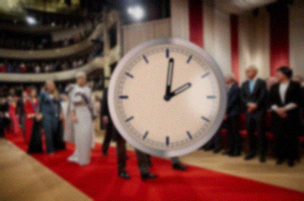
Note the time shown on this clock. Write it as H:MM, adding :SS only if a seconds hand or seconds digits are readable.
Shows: 2:01
